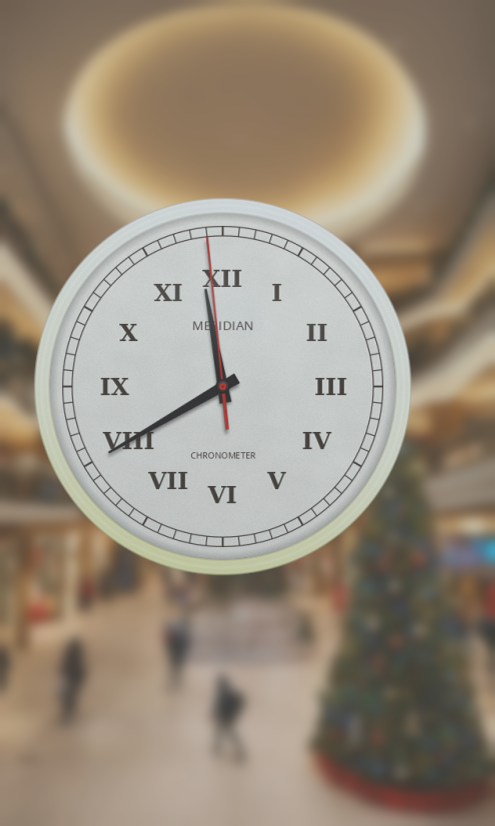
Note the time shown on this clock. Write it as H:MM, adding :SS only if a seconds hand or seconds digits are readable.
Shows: 11:39:59
